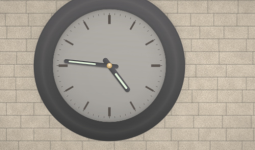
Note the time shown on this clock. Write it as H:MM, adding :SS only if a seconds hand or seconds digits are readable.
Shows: 4:46
